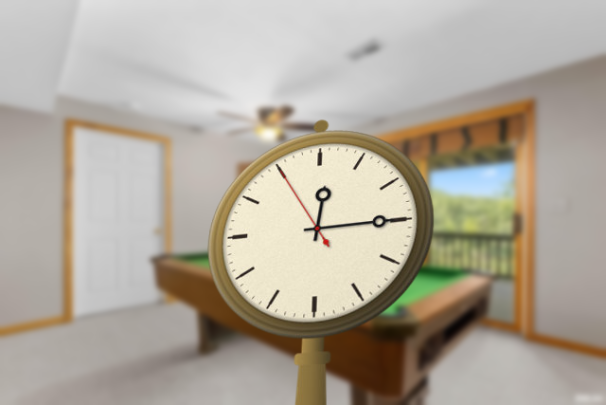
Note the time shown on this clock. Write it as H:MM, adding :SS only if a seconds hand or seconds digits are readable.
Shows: 12:14:55
